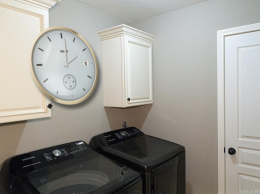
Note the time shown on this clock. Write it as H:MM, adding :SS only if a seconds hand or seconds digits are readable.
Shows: 2:01
